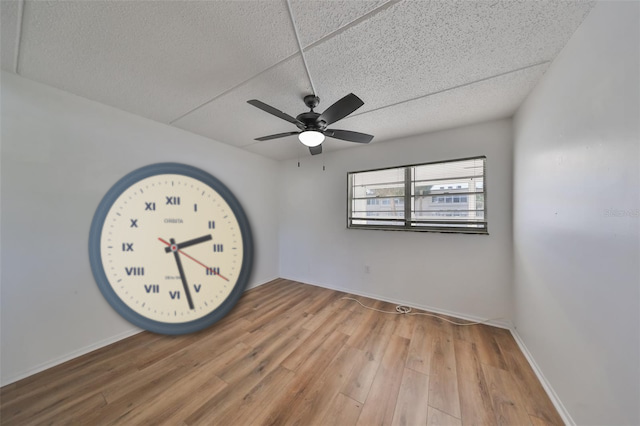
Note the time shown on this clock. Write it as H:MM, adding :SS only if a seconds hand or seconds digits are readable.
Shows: 2:27:20
